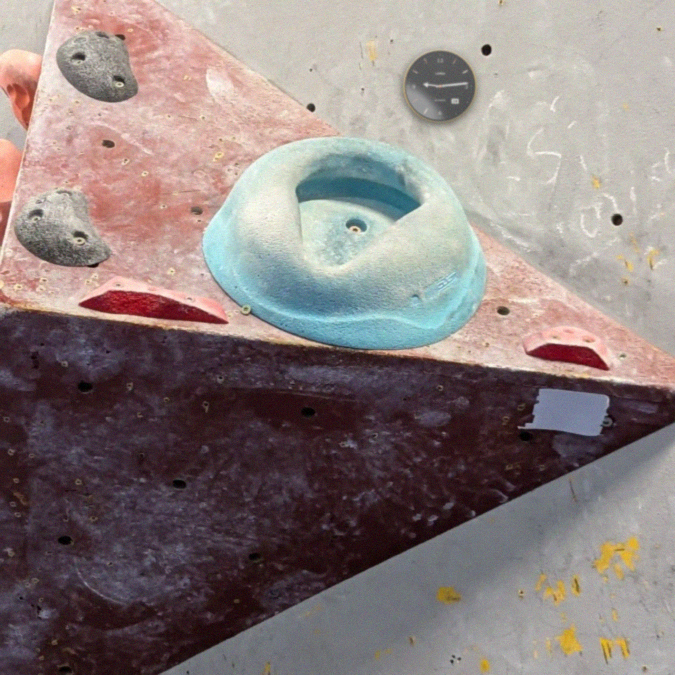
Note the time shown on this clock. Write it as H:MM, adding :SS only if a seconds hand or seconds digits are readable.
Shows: 9:14
